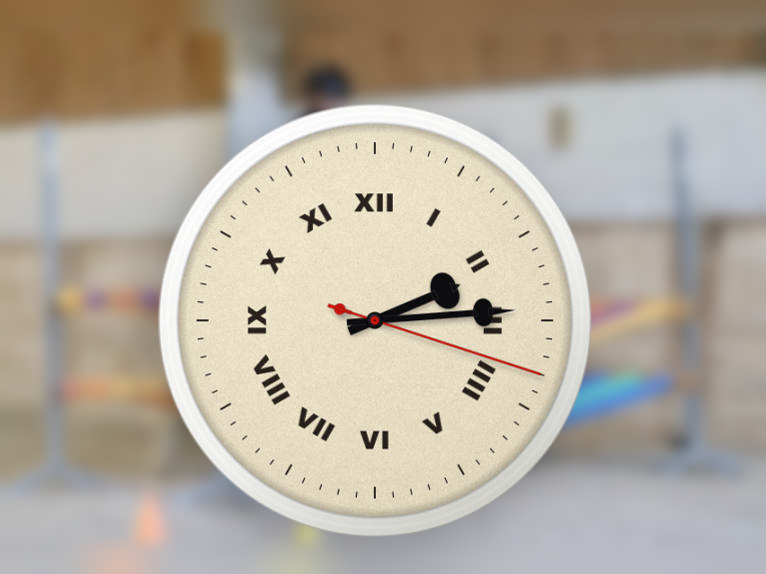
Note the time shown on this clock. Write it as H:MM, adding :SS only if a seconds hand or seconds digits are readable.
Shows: 2:14:18
